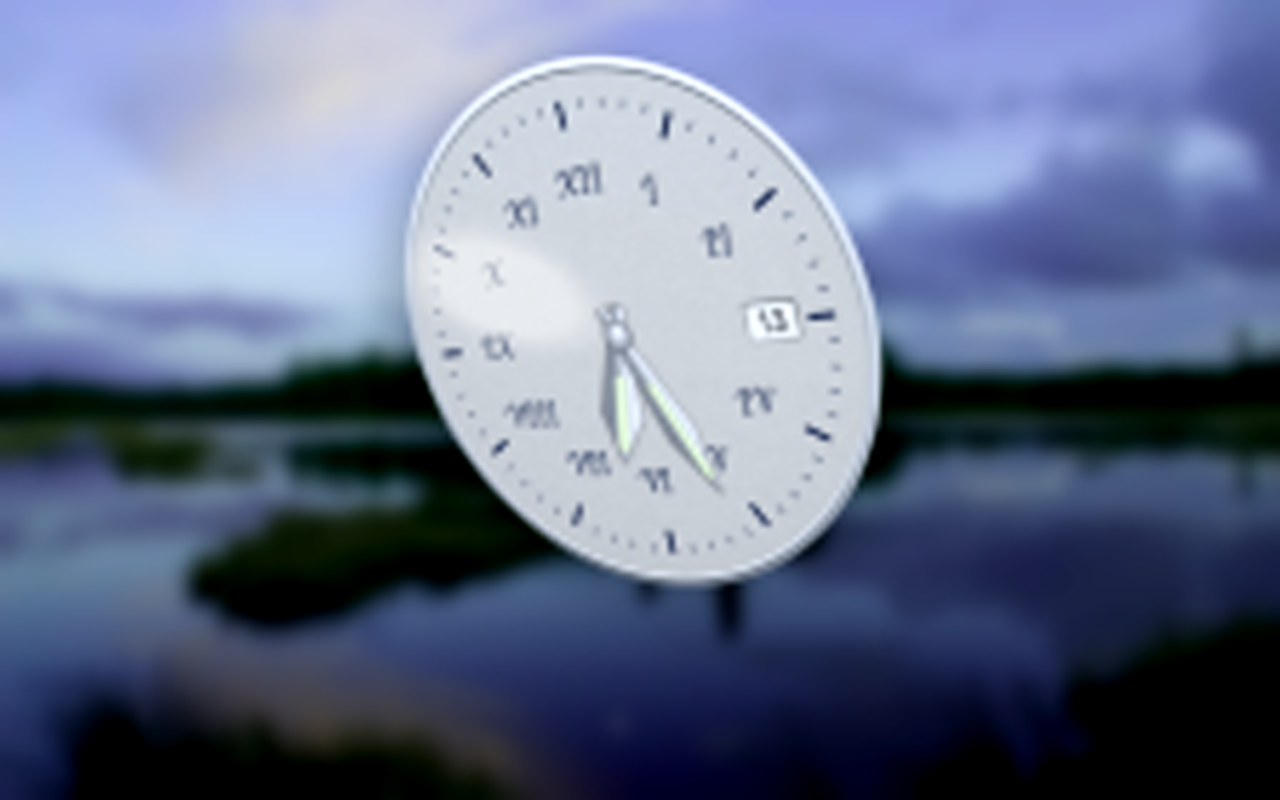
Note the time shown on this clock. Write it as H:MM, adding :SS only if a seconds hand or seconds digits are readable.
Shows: 6:26
